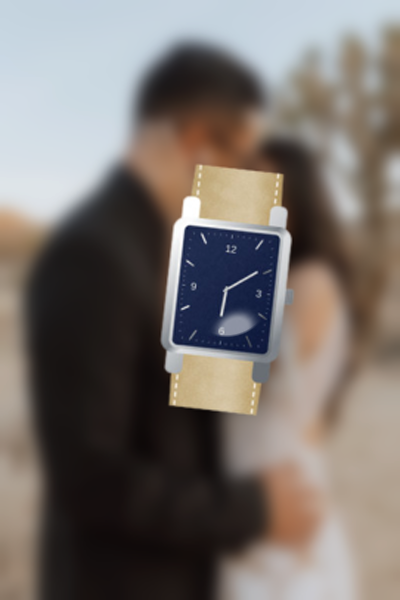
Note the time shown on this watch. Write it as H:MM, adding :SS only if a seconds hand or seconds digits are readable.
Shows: 6:09
